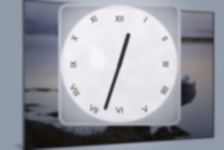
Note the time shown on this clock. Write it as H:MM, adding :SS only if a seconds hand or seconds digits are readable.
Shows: 12:33
